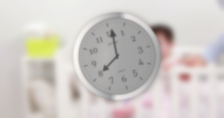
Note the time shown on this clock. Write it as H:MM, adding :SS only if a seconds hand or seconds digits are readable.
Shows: 8:01
